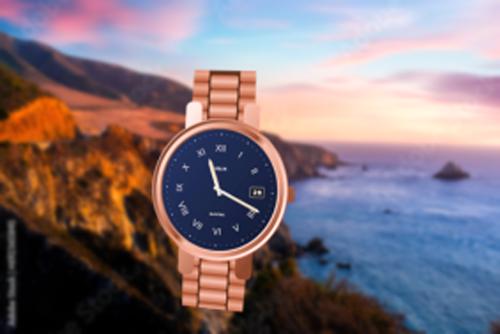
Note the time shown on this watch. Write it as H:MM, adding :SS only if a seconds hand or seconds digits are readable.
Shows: 11:19
